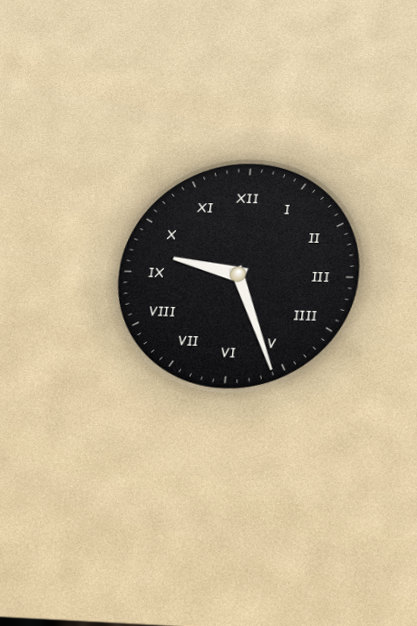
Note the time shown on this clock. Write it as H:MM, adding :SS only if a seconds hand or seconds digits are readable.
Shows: 9:26
